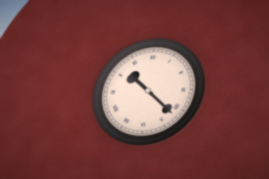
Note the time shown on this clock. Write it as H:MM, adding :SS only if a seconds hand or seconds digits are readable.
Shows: 10:22
